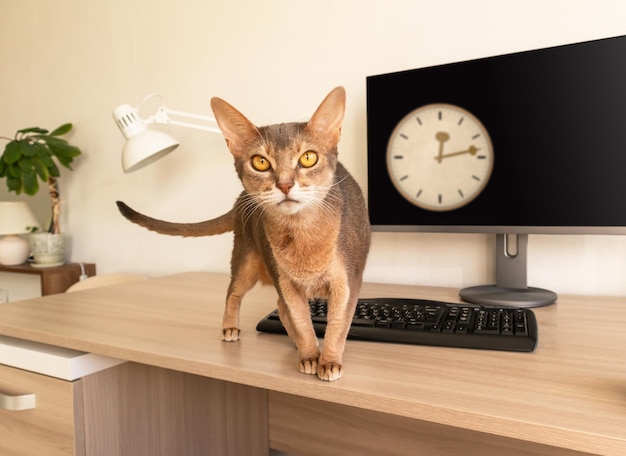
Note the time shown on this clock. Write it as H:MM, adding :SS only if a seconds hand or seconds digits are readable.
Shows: 12:13
